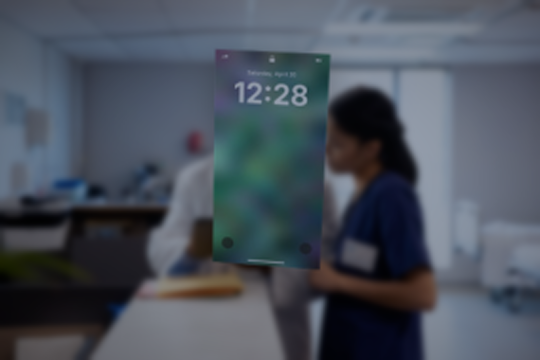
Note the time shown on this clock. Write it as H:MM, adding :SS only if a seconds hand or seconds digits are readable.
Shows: 12:28
